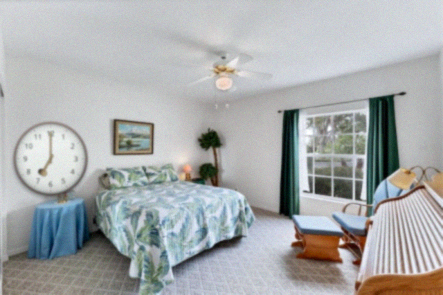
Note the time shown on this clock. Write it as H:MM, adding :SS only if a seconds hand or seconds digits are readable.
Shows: 7:00
